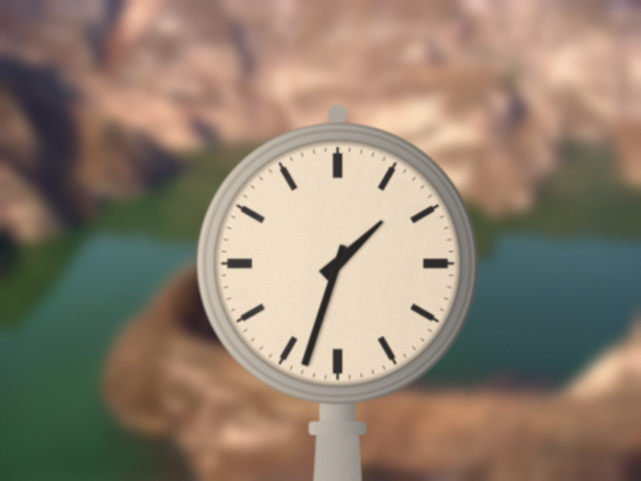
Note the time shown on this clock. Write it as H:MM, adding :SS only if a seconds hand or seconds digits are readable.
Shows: 1:33
